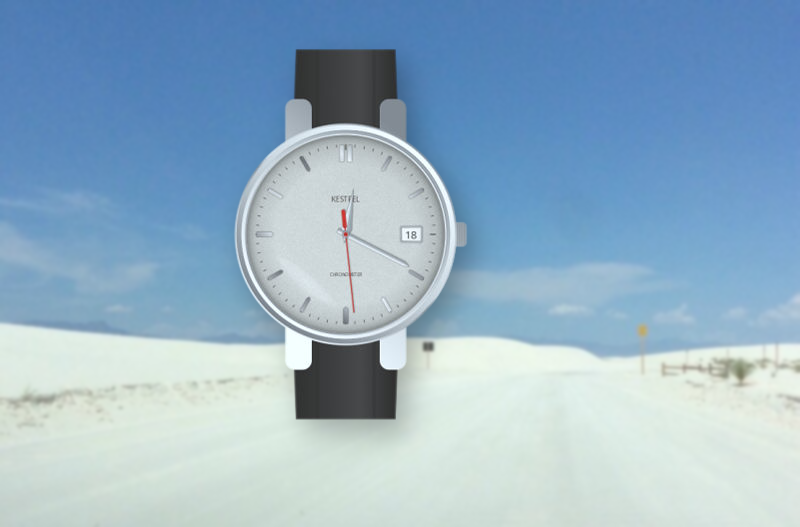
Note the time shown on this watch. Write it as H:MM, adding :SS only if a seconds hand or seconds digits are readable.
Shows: 12:19:29
